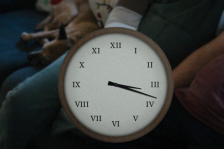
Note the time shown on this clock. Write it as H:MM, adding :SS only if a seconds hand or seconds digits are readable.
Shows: 3:18
